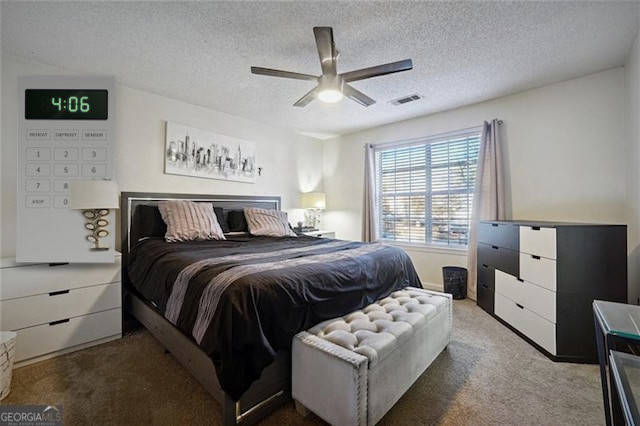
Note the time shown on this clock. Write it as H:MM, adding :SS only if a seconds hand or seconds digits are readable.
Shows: 4:06
